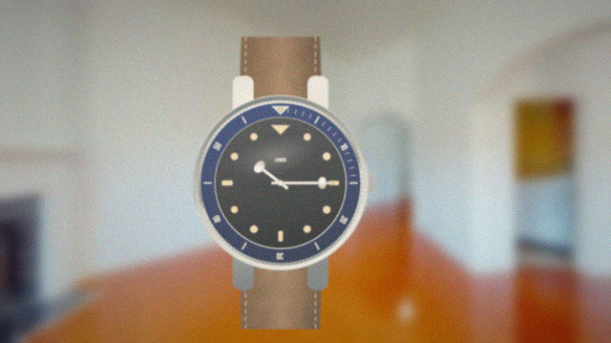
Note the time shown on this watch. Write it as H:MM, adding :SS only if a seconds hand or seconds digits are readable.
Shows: 10:15
